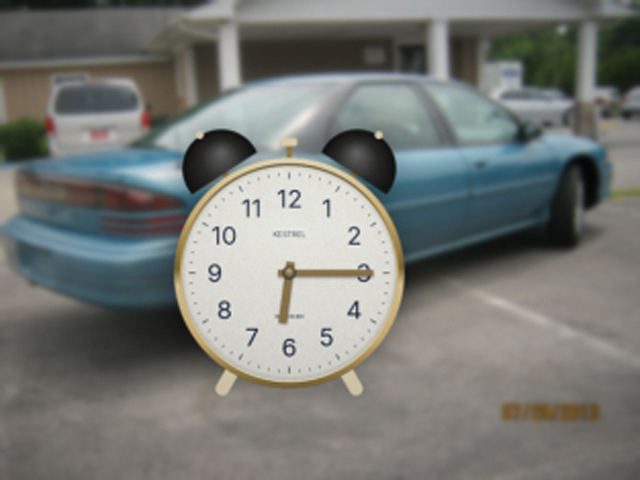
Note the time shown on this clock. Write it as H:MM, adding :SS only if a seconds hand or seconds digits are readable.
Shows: 6:15
